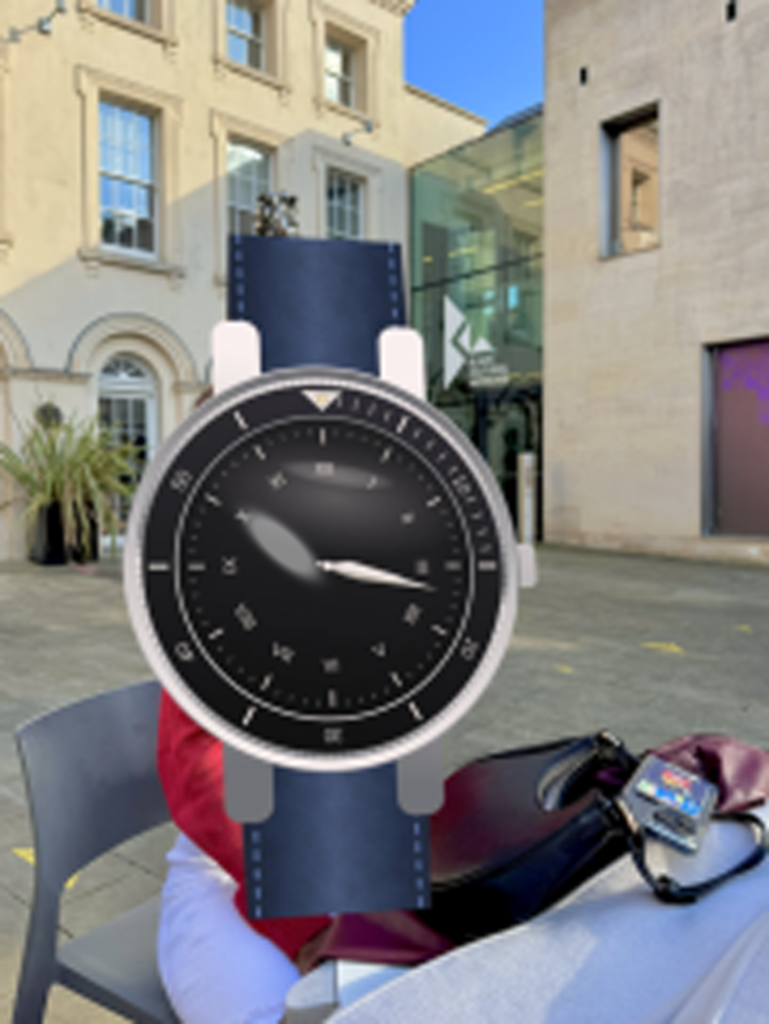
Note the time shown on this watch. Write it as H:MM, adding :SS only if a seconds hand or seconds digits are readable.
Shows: 3:17
